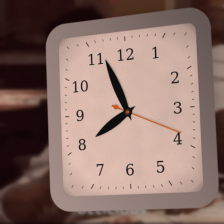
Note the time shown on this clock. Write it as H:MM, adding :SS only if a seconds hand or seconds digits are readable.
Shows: 7:56:19
